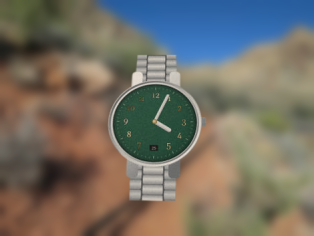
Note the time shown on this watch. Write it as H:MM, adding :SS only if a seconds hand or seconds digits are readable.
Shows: 4:04
